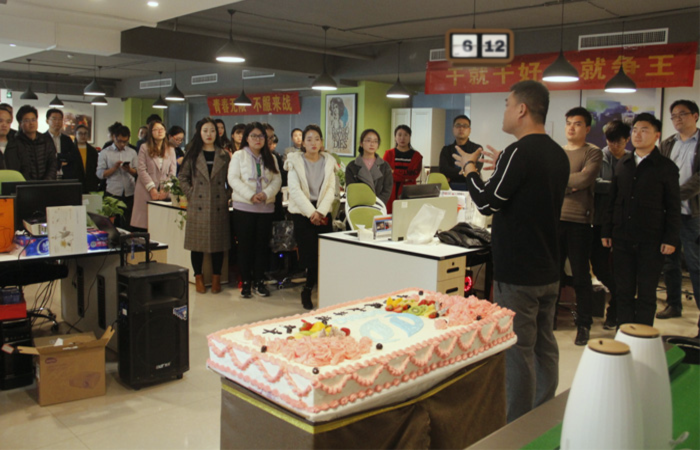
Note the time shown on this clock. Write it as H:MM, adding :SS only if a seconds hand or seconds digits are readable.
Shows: 6:12
